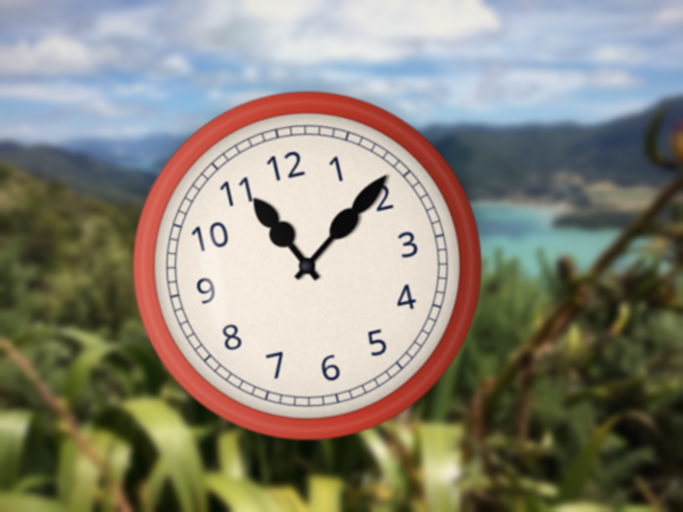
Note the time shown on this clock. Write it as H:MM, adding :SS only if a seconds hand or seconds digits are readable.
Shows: 11:09
